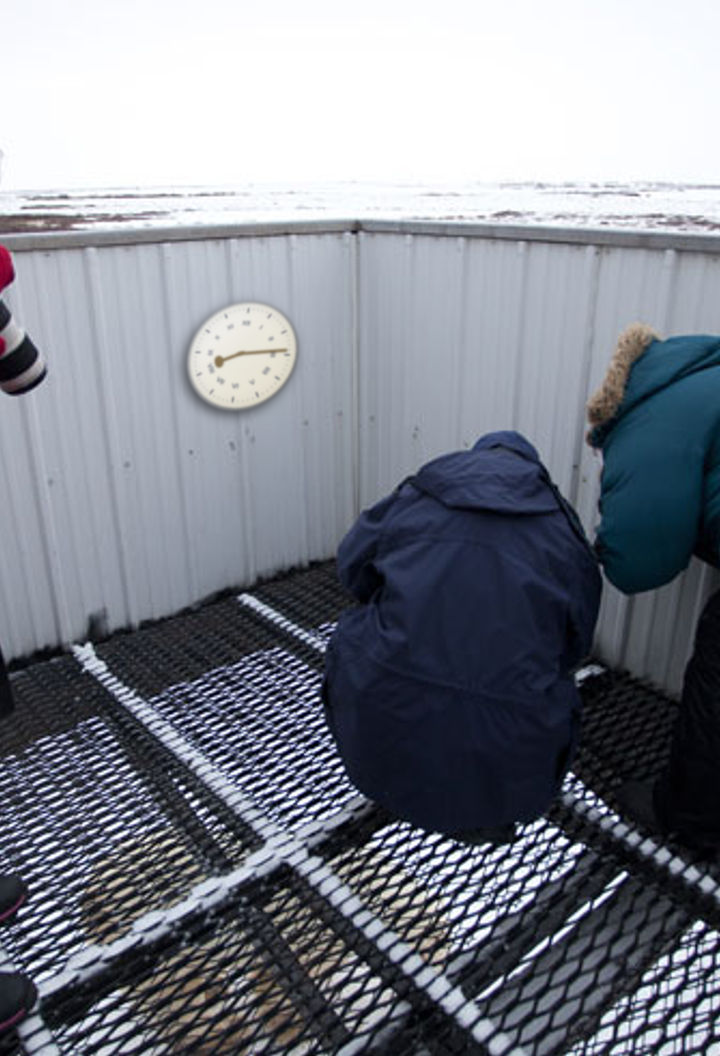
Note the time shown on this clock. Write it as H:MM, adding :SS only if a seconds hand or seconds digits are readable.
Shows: 8:14
